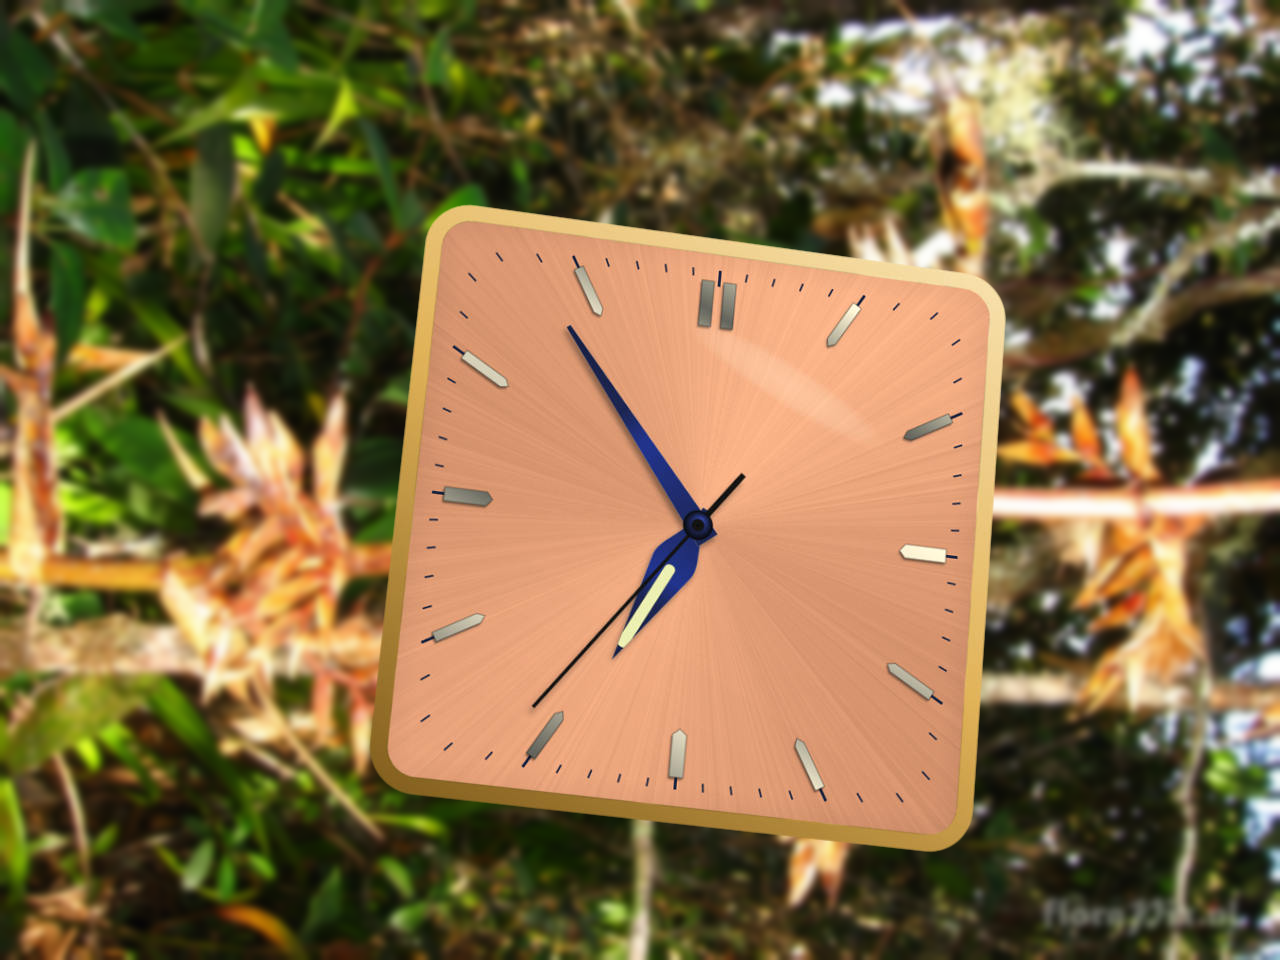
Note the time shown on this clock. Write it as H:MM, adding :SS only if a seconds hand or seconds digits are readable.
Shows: 6:53:36
